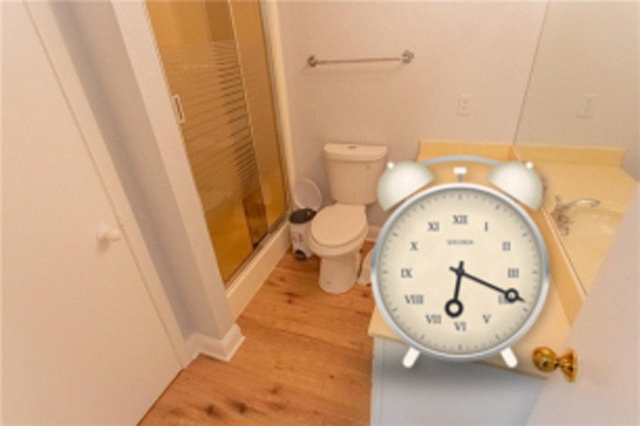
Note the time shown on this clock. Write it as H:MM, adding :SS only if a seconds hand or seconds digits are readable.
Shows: 6:19
